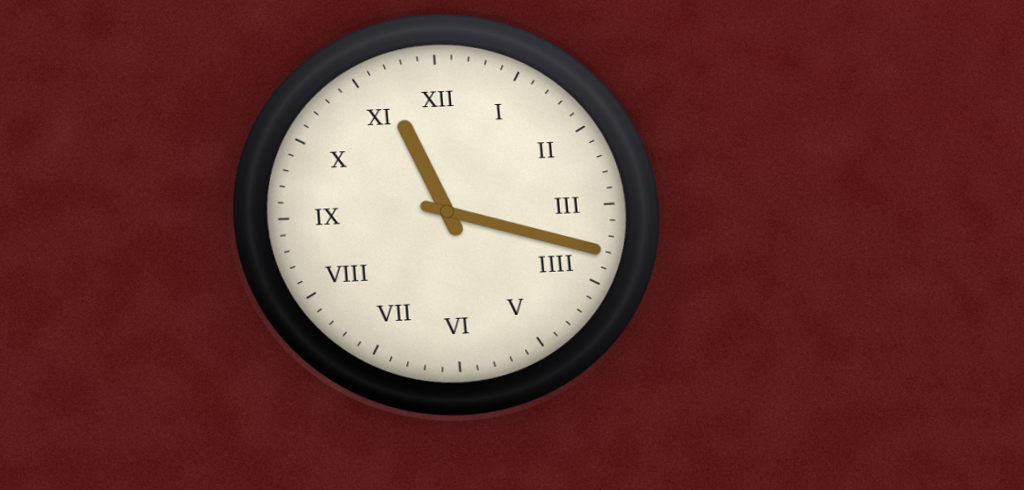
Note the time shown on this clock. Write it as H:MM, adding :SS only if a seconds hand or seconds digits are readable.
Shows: 11:18
